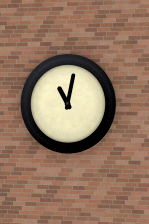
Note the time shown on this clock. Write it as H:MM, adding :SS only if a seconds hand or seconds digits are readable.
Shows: 11:02
